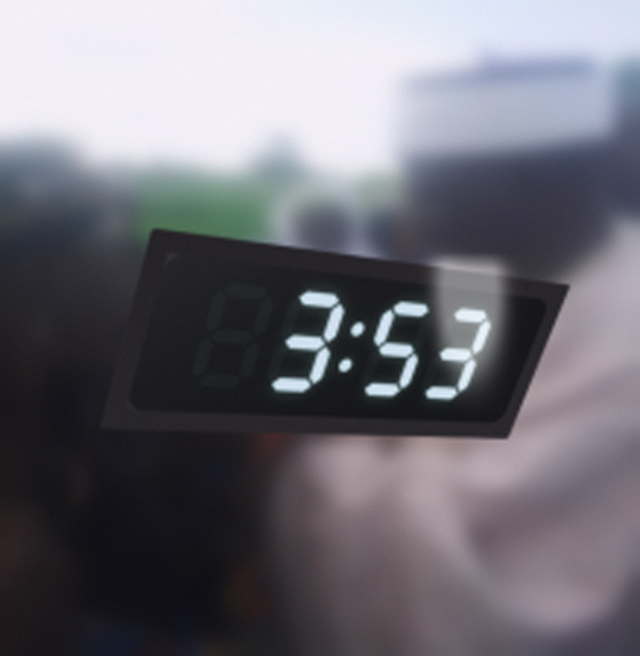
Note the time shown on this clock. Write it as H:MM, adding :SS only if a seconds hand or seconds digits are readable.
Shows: 3:53
